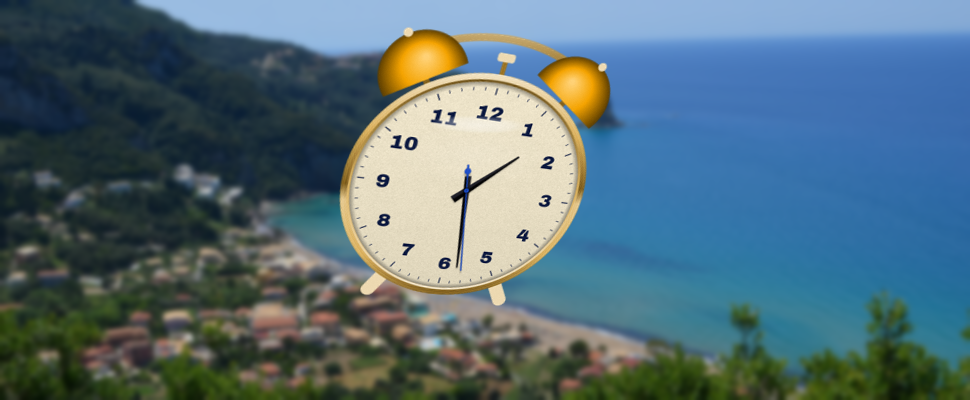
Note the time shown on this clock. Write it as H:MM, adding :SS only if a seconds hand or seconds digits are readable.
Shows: 1:28:28
